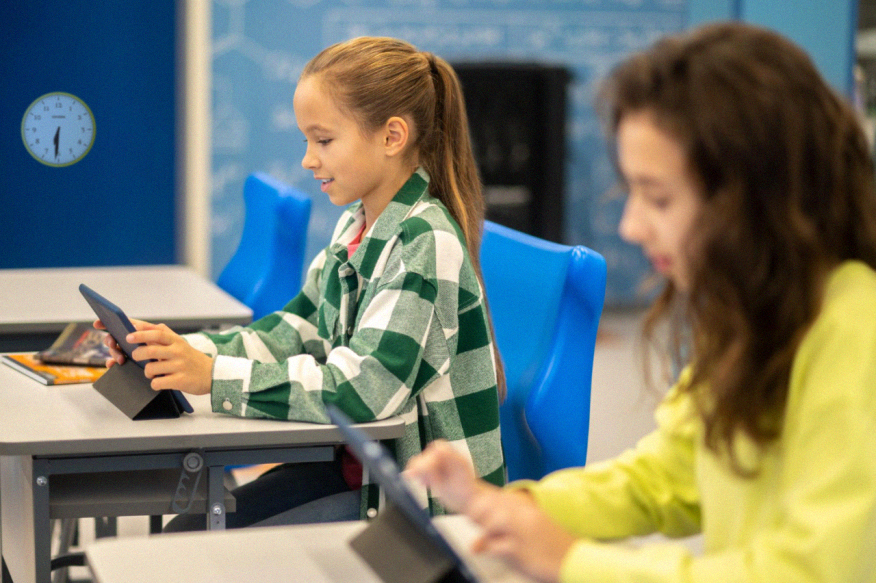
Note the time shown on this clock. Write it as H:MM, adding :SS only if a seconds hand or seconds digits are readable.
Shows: 6:31
